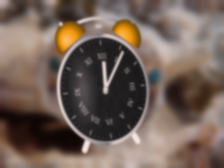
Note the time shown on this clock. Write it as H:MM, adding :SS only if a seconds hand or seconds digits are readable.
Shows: 12:06
